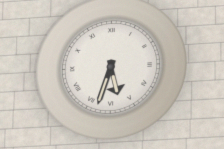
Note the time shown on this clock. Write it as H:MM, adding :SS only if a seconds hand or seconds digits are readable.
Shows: 5:33
